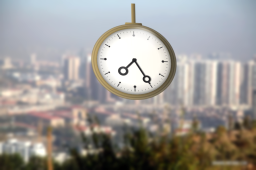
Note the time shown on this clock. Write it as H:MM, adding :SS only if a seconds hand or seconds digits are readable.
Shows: 7:25
